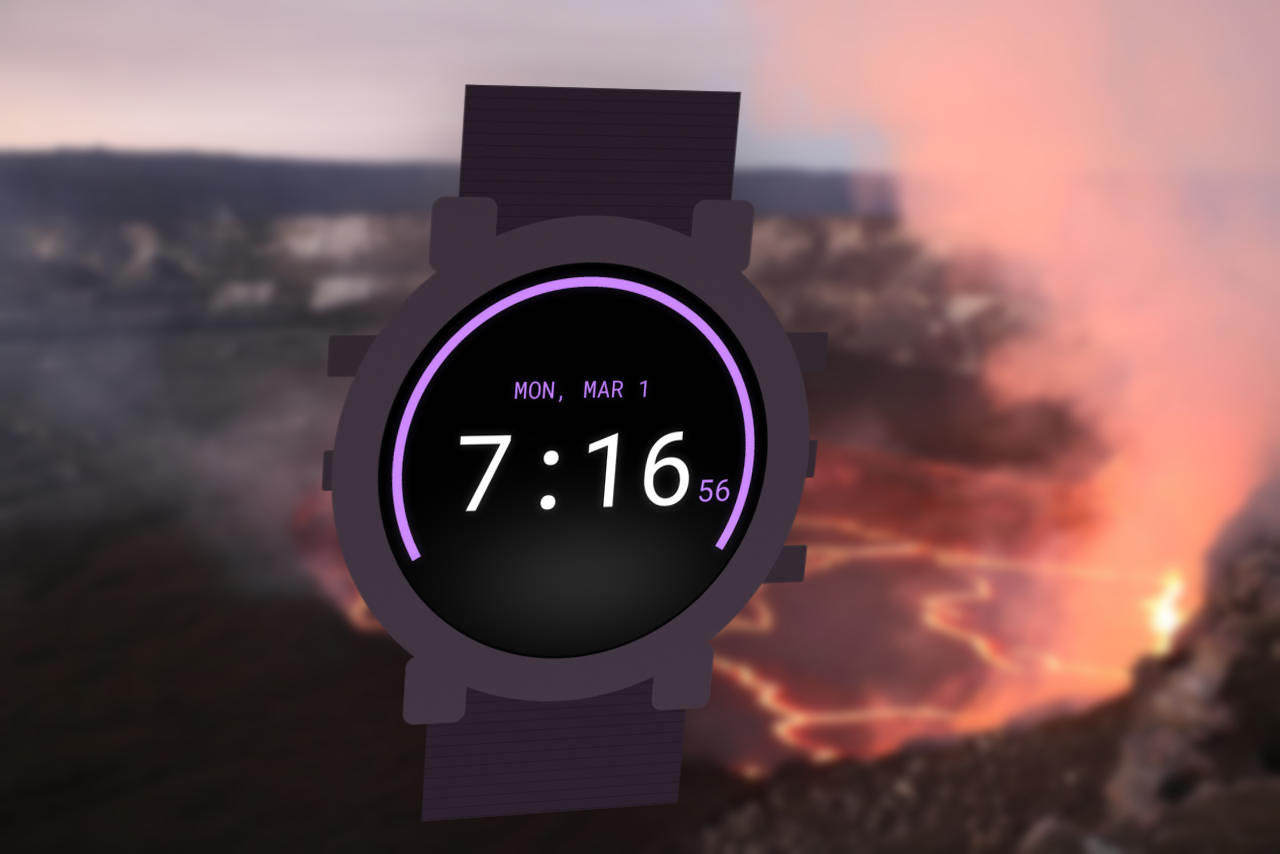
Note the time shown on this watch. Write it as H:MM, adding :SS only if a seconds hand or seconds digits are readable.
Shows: 7:16:56
